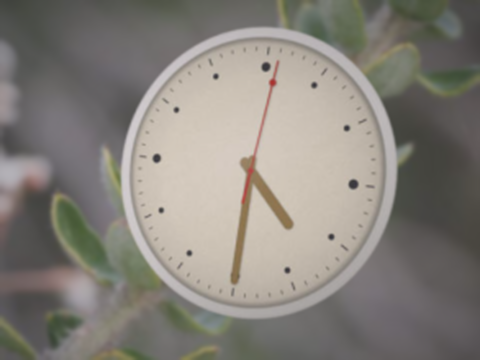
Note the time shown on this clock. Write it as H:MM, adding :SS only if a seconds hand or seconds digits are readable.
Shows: 4:30:01
